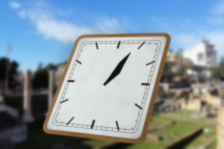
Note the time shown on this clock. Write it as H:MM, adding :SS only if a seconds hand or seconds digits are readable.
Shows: 1:04
